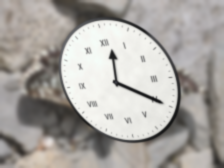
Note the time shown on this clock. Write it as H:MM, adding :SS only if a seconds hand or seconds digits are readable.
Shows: 12:20
